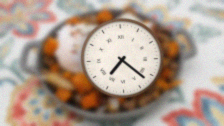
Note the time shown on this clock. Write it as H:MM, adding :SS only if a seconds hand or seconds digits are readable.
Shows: 7:22
